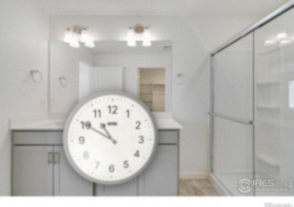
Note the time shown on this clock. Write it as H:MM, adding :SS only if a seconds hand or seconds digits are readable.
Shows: 10:50
